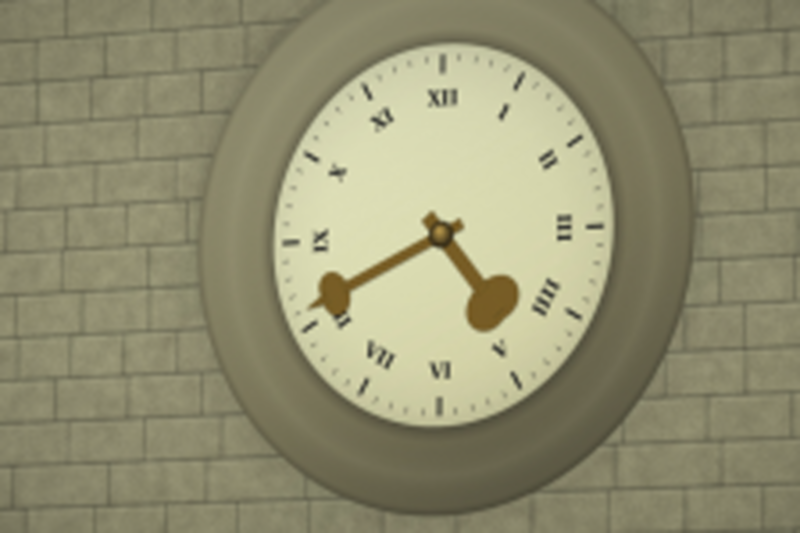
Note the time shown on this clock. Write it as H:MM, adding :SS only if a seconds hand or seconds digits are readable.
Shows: 4:41
